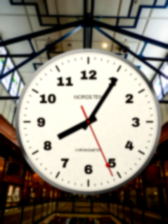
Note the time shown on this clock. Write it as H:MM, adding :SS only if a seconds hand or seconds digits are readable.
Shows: 8:05:26
